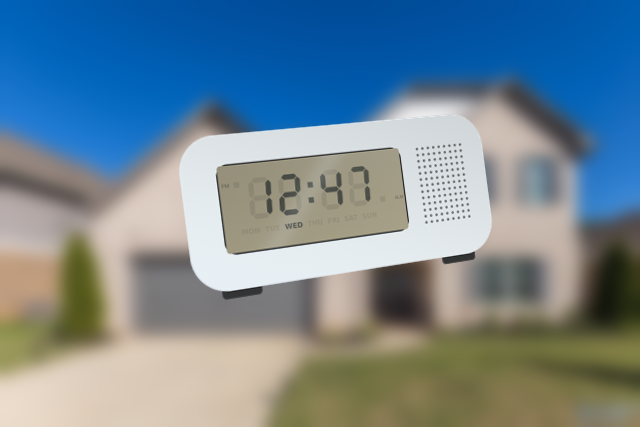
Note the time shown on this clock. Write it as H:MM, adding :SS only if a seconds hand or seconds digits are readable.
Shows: 12:47
